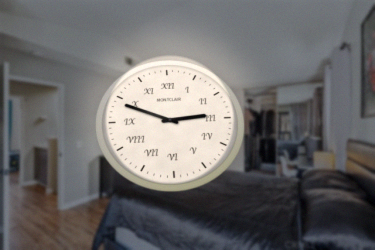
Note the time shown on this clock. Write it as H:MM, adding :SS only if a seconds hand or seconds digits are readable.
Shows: 2:49
